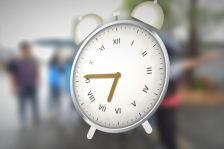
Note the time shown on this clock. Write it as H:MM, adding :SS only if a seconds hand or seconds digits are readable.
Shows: 6:46
